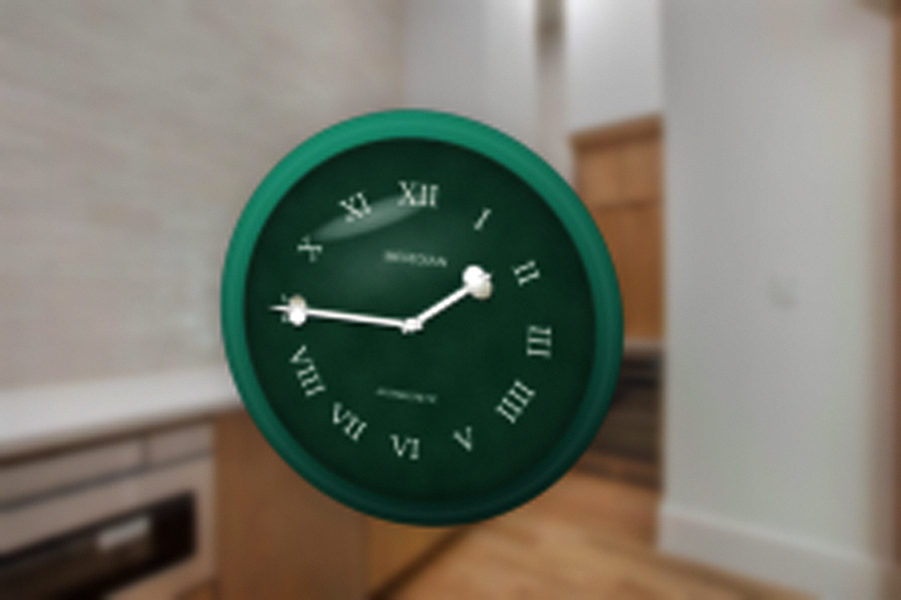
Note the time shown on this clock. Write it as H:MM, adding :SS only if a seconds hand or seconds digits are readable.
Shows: 1:45
